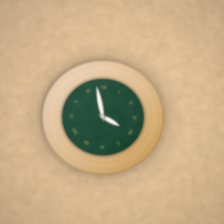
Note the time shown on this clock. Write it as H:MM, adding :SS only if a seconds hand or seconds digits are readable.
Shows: 3:58
